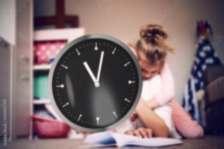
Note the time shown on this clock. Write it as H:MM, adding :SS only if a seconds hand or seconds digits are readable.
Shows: 11:02
